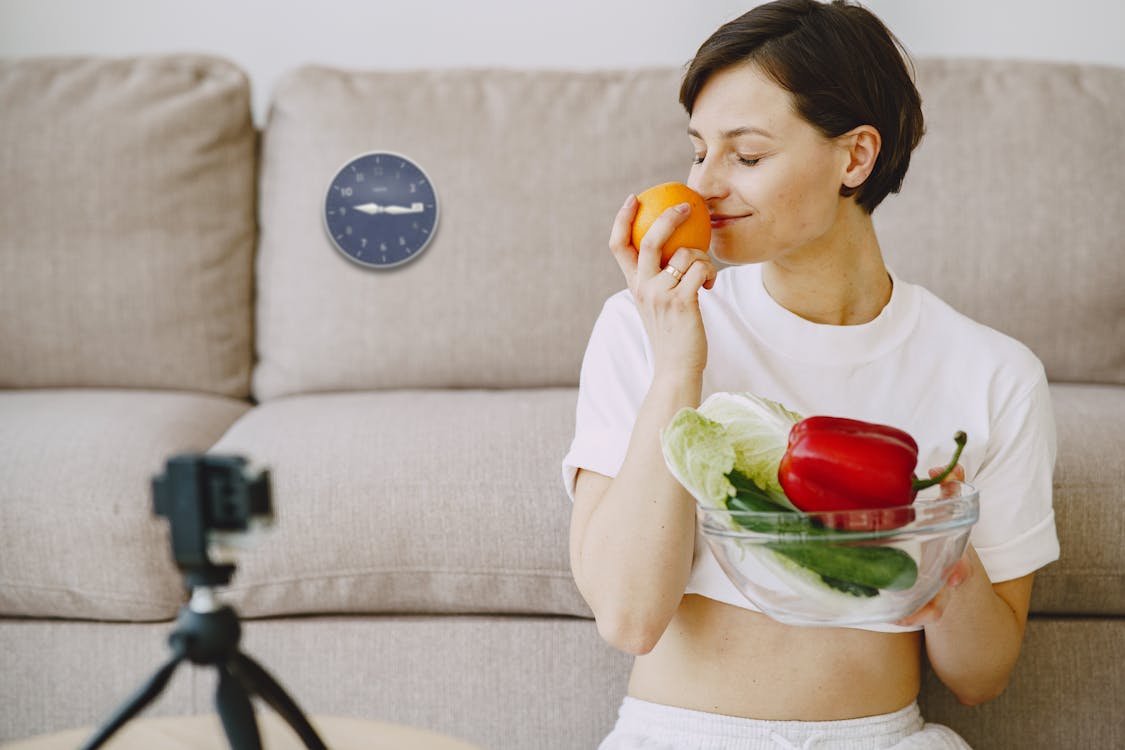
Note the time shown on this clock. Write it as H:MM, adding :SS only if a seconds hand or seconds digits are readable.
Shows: 9:16
